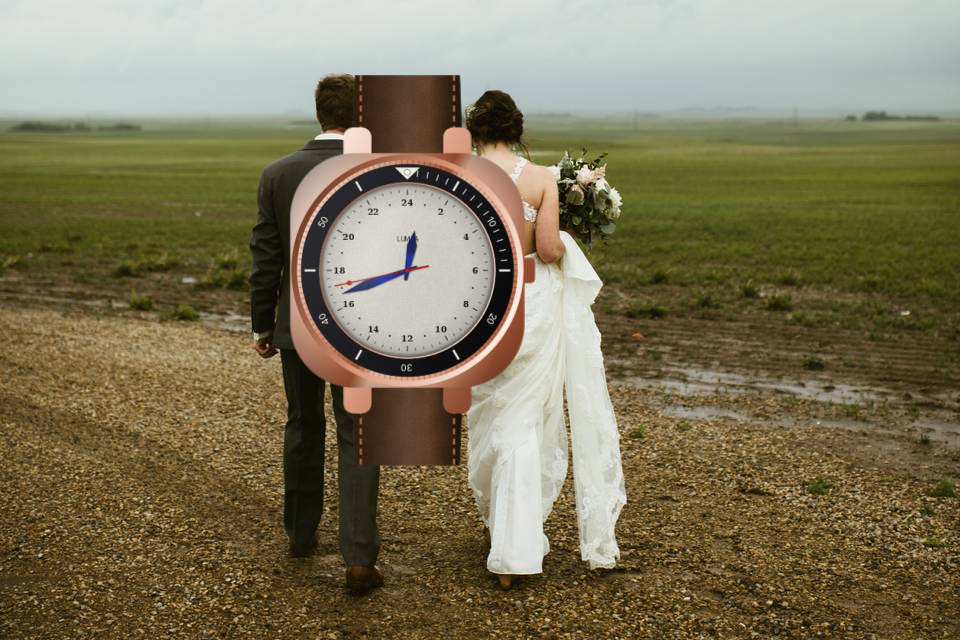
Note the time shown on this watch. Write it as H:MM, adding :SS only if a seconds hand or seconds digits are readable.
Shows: 0:41:43
